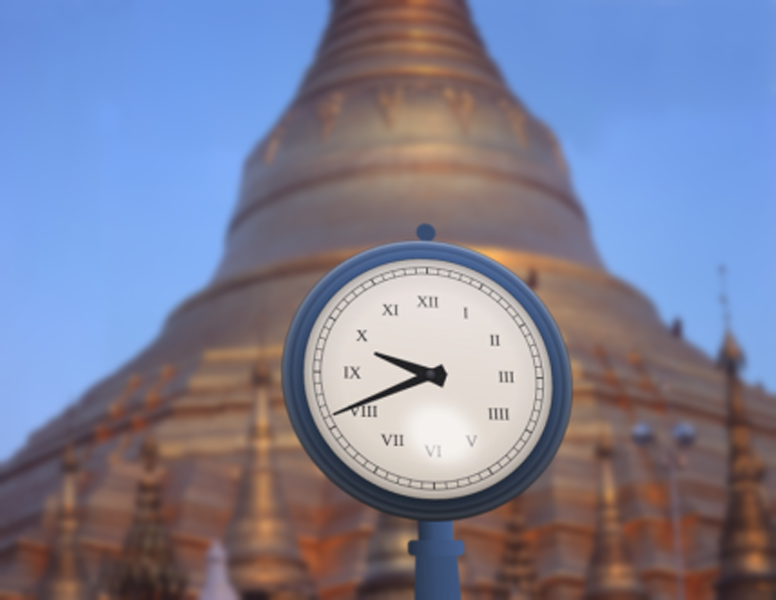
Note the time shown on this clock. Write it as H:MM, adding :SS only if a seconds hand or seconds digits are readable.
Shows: 9:41
